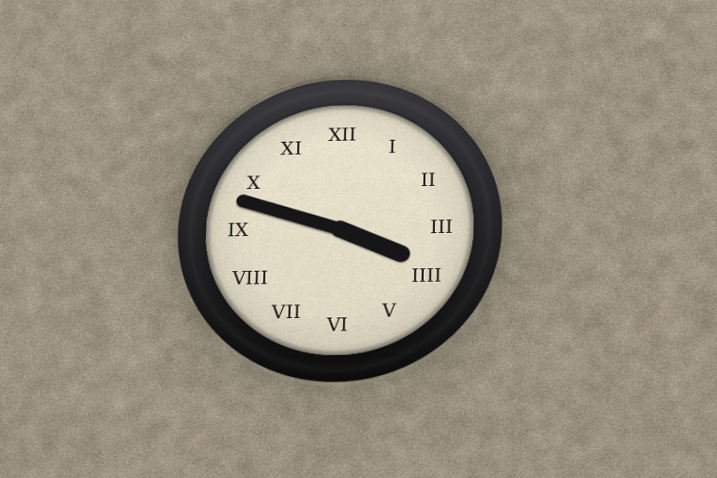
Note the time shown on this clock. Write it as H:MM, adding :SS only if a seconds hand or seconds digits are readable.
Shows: 3:48
